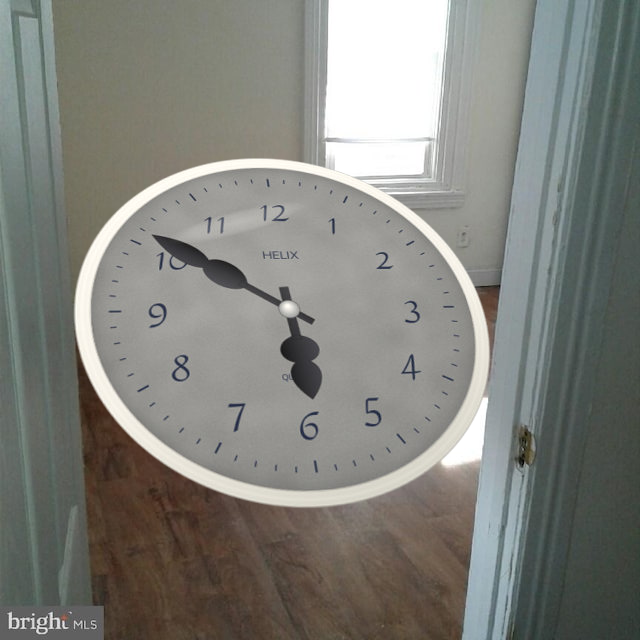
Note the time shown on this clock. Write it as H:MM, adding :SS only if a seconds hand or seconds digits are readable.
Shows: 5:51
